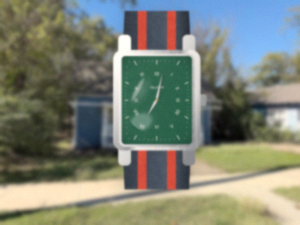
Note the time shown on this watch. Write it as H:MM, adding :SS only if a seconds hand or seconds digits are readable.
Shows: 7:02
